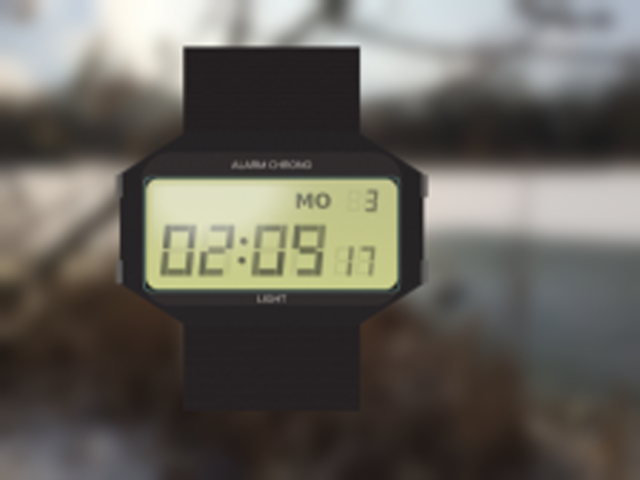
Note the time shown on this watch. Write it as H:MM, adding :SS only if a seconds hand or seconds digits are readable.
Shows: 2:09:17
